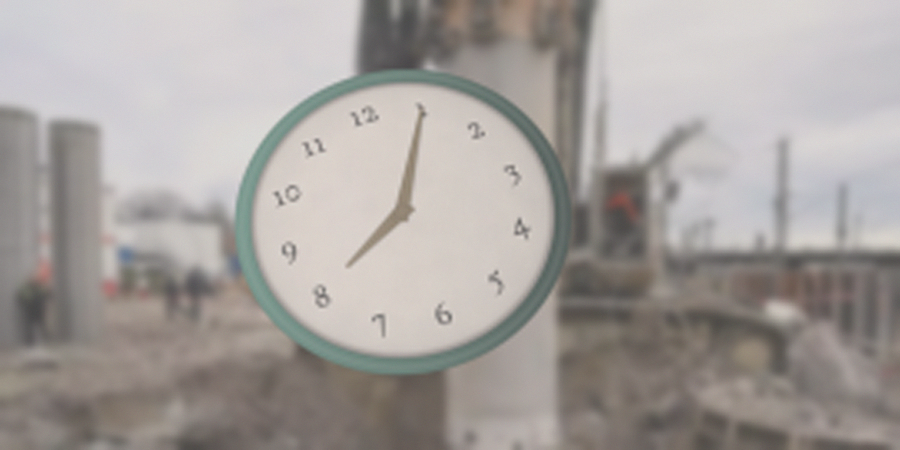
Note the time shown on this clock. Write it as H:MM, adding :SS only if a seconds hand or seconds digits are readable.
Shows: 8:05
